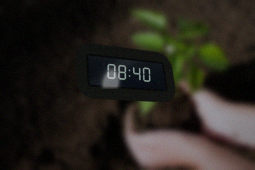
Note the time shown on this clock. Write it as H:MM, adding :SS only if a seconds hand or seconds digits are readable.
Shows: 8:40
